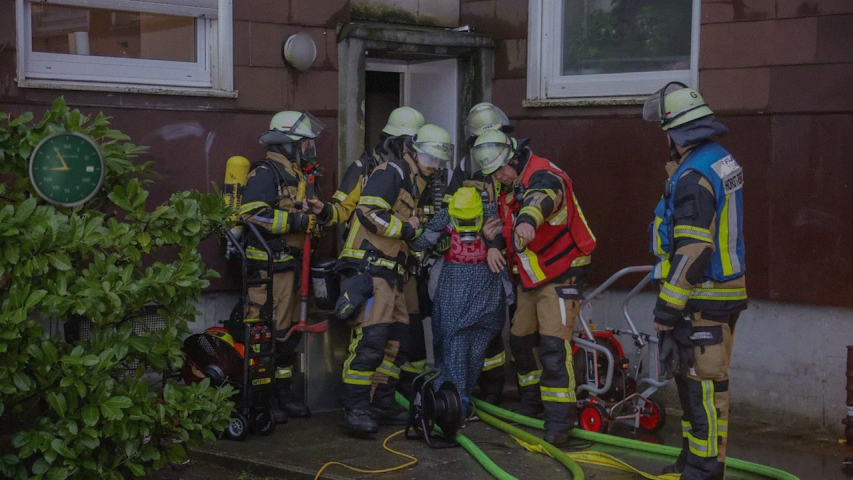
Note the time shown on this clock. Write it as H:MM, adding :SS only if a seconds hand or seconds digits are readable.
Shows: 8:55
